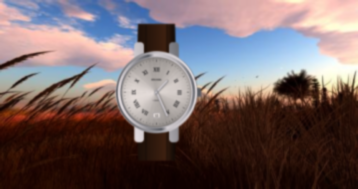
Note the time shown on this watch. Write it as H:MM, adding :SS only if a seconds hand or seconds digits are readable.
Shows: 1:26
